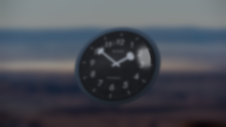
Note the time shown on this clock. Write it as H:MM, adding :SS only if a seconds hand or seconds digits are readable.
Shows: 1:51
